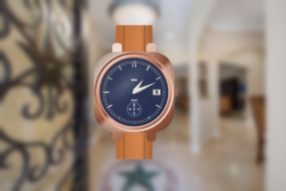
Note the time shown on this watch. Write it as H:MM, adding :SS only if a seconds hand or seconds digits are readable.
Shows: 1:11
